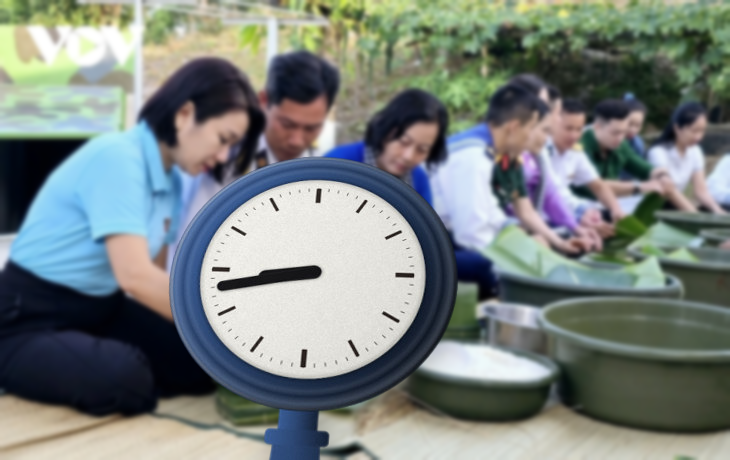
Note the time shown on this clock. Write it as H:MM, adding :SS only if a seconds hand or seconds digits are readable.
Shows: 8:43
